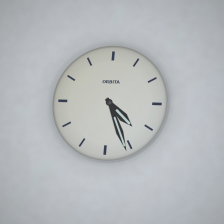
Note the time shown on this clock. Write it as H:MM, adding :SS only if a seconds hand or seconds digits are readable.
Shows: 4:26
